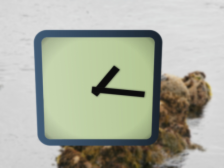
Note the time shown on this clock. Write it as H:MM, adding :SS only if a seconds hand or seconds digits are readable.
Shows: 1:16
